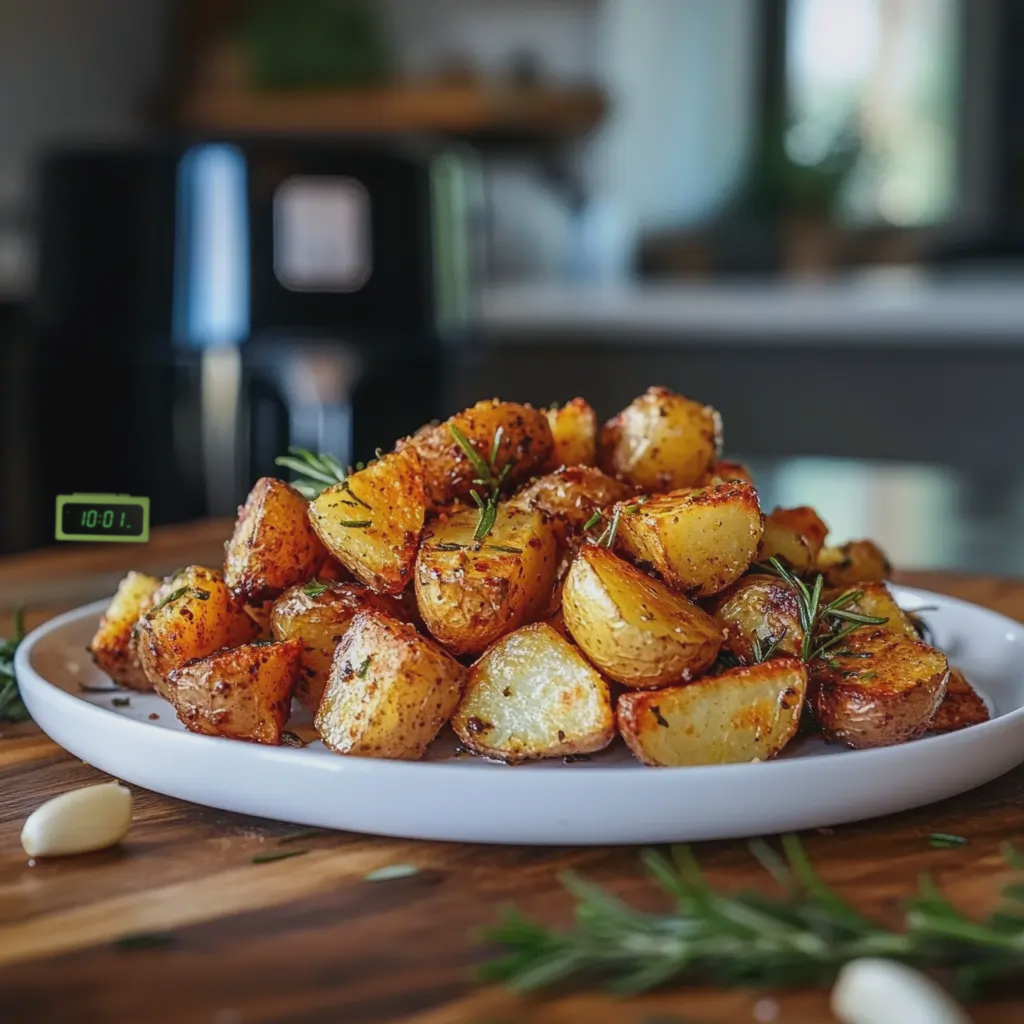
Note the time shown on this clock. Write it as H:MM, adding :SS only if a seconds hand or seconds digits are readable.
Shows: 10:01
